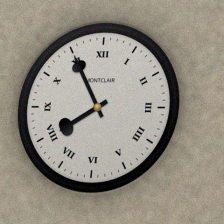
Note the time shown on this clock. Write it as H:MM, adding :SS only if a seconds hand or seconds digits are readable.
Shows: 7:55
